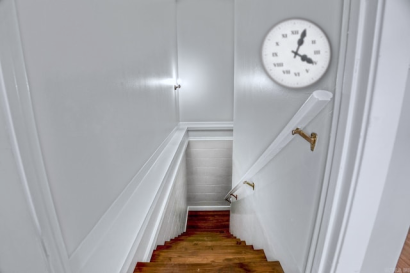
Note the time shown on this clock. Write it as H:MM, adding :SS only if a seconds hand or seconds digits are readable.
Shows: 4:04
